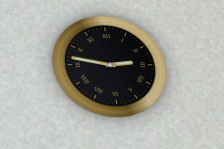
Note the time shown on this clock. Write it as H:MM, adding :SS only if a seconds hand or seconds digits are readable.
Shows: 2:47
